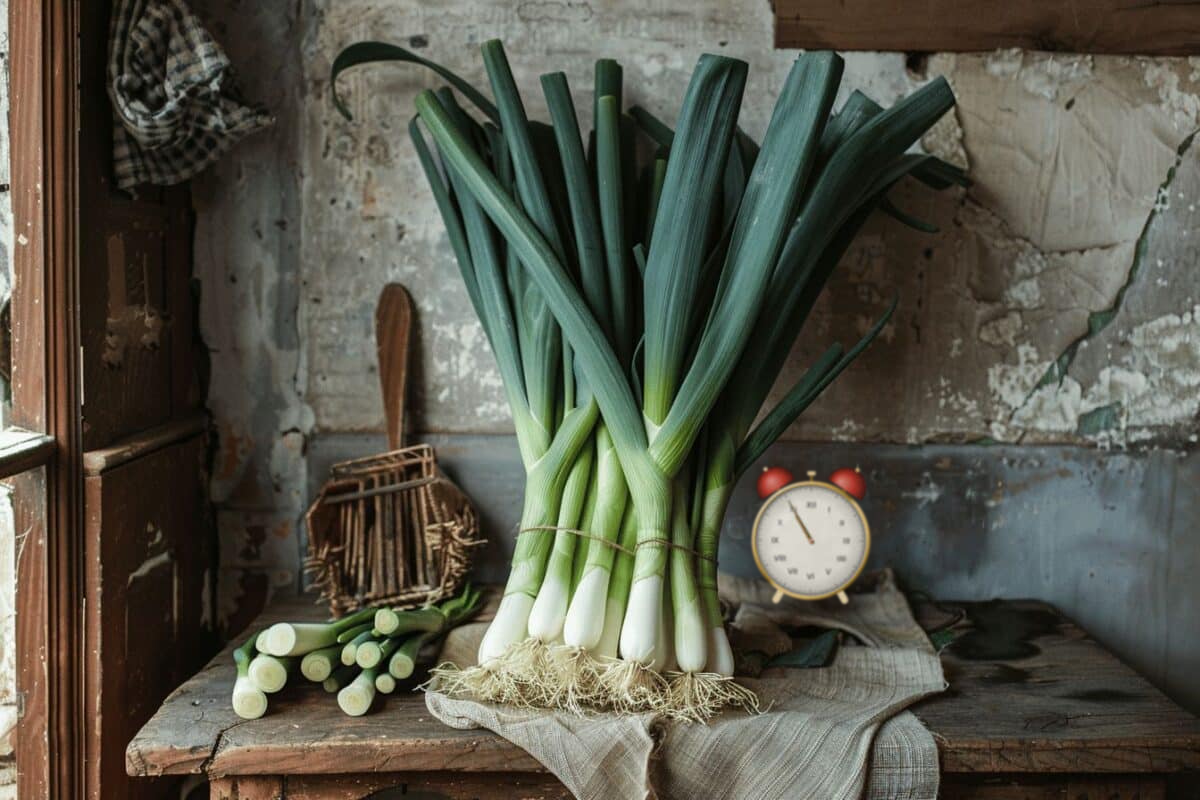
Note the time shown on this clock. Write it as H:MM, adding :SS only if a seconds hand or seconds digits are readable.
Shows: 10:55
